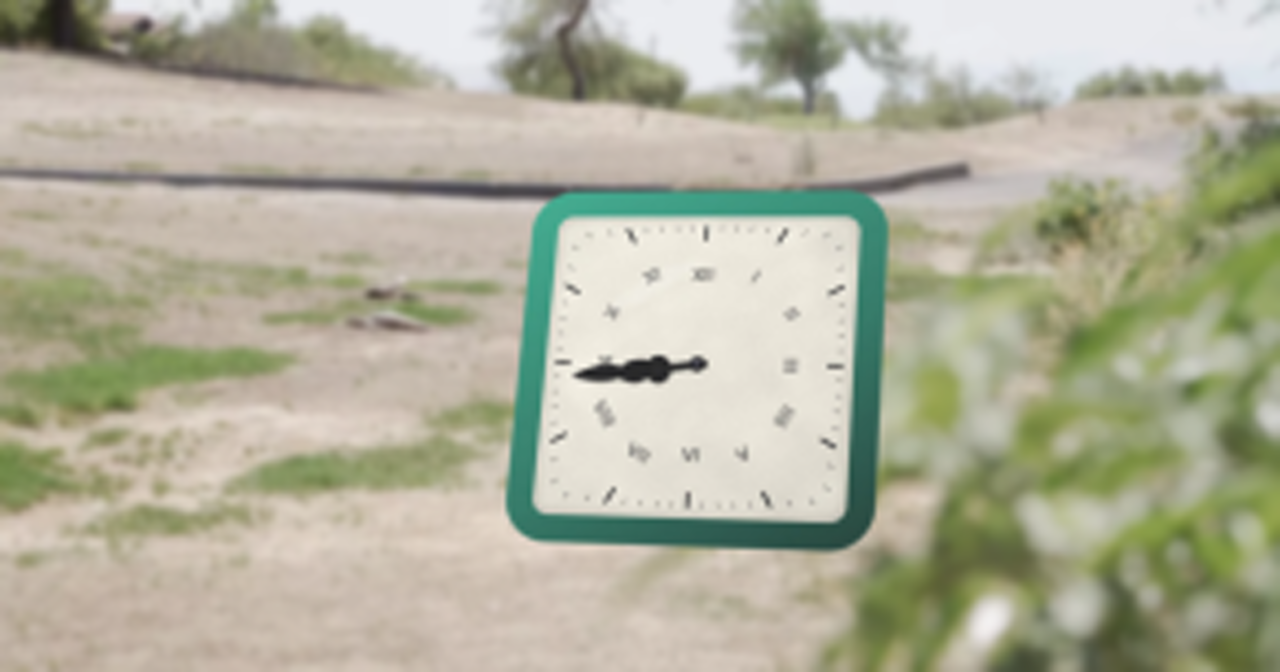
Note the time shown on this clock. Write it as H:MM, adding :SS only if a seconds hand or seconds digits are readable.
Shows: 8:44
